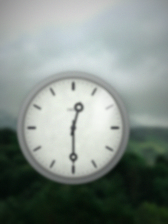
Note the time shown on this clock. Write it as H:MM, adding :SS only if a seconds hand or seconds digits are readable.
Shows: 12:30
